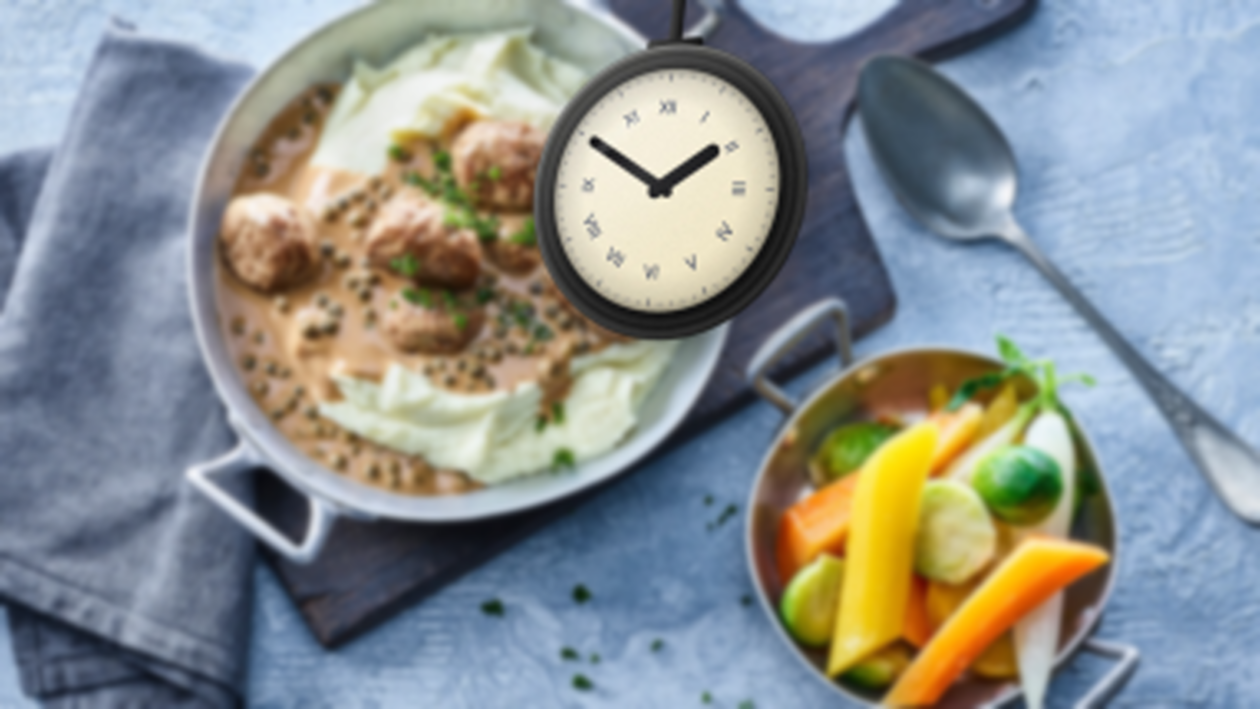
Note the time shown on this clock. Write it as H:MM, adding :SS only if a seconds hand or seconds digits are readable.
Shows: 1:50
